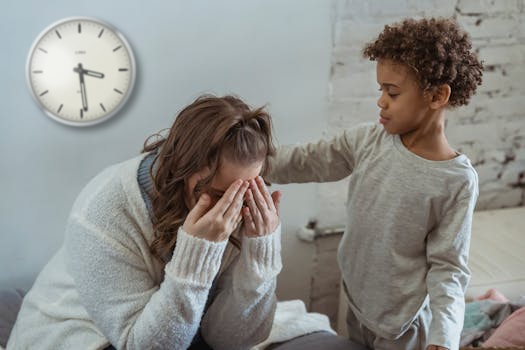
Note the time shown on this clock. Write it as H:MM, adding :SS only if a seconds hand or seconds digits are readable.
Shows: 3:29
